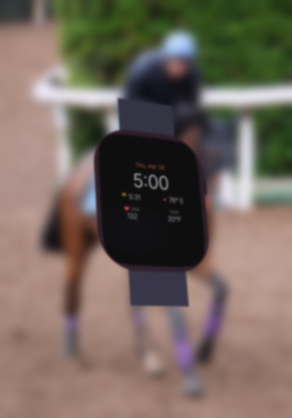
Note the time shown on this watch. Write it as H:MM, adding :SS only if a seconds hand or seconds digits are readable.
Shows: 5:00
